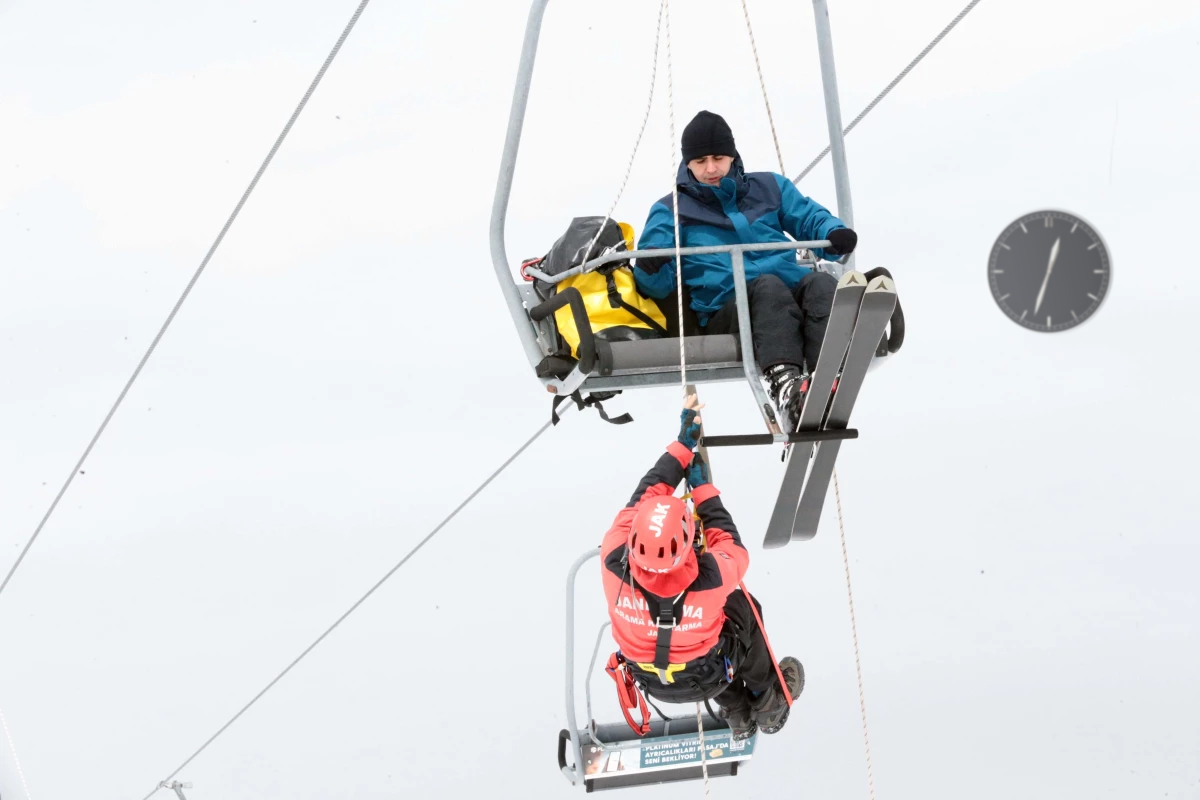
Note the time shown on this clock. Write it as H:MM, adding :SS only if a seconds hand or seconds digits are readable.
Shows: 12:33
